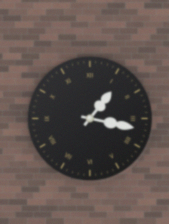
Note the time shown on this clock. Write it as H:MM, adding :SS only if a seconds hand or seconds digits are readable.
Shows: 1:17
